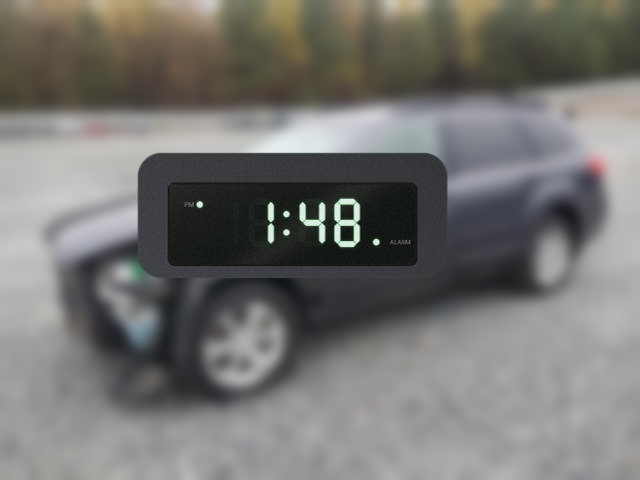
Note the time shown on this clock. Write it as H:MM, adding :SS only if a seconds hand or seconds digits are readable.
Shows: 1:48
